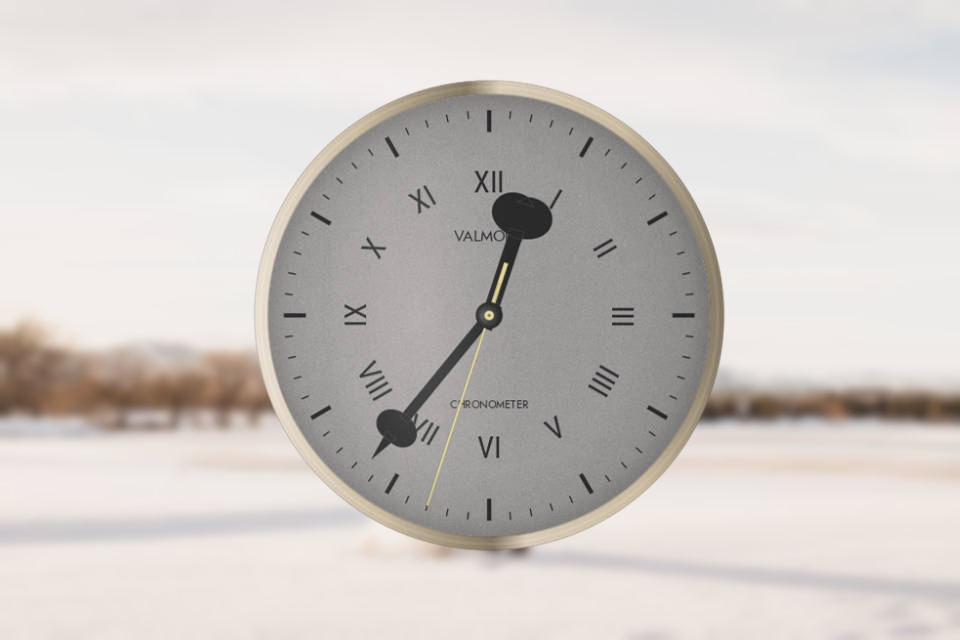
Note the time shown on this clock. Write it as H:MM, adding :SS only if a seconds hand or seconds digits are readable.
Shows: 12:36:33
